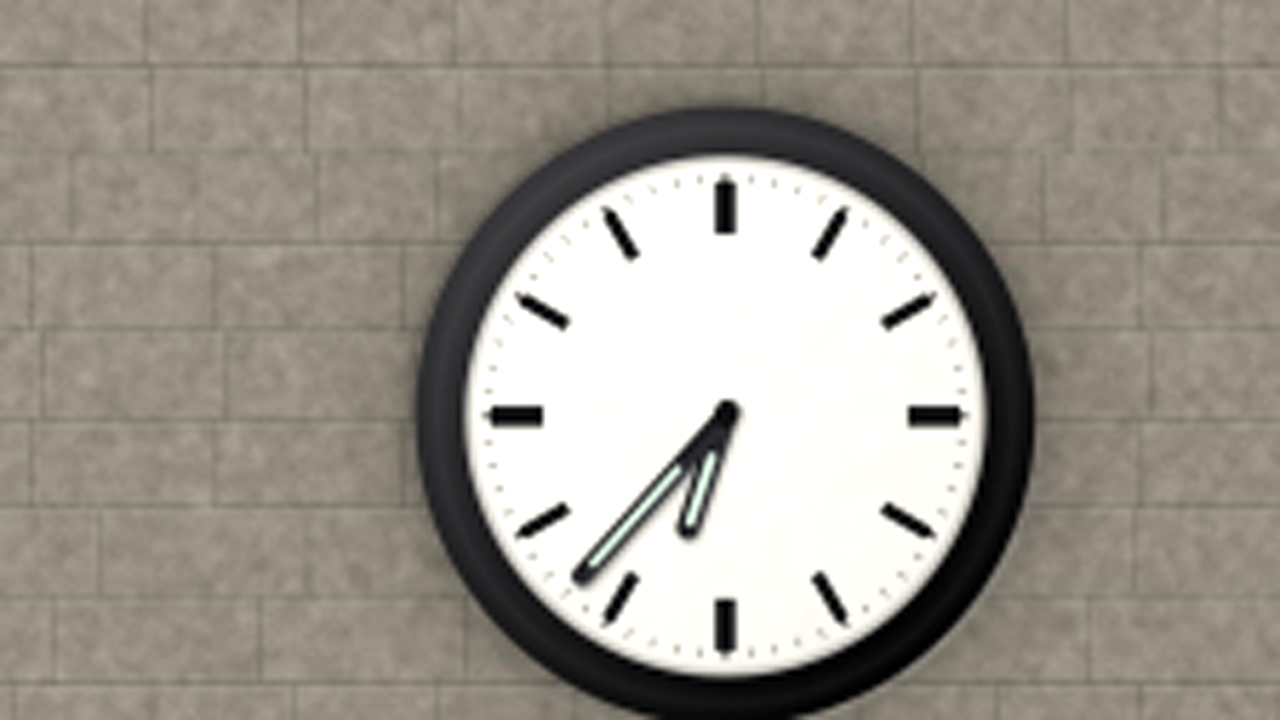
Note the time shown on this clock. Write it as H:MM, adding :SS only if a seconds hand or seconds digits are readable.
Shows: 6:37
